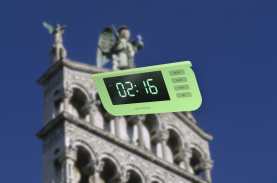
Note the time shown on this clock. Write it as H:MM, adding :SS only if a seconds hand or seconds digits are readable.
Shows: 2:16
